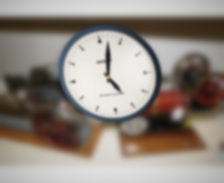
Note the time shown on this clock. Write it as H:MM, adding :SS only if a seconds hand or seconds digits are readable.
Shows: 5:02
